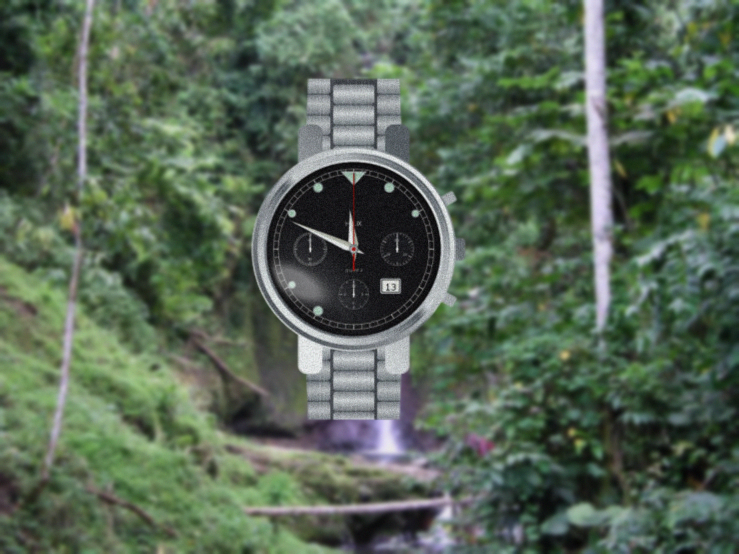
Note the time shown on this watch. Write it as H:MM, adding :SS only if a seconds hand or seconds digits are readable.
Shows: 11:49
